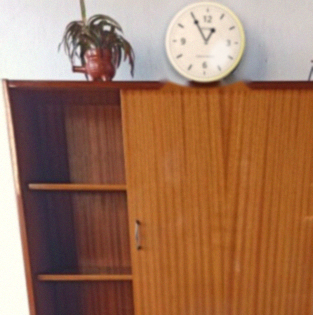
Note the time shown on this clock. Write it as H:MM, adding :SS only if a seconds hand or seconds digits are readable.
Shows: 12:55
